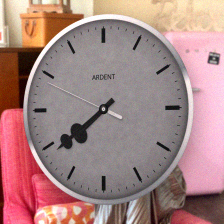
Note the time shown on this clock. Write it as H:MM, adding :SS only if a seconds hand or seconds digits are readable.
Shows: 7:38:49
